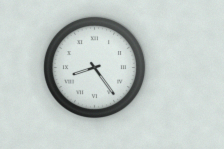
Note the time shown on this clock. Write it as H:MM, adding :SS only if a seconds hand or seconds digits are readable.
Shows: 8:24
